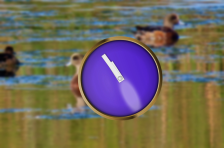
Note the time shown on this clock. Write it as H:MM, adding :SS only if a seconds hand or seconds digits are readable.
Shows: 10:54
